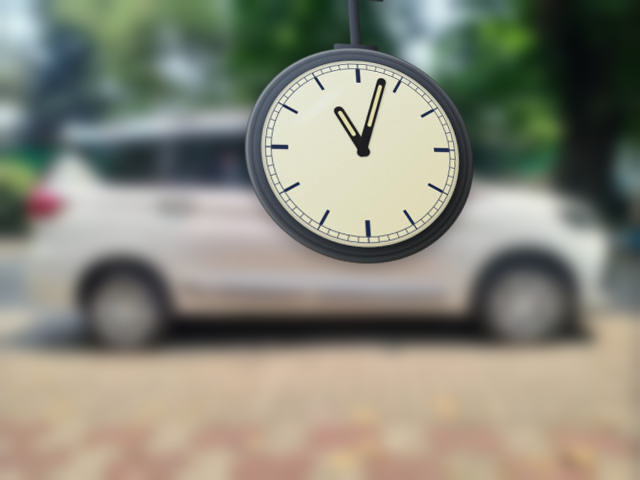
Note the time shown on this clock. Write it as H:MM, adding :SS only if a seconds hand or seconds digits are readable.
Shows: 11:03
